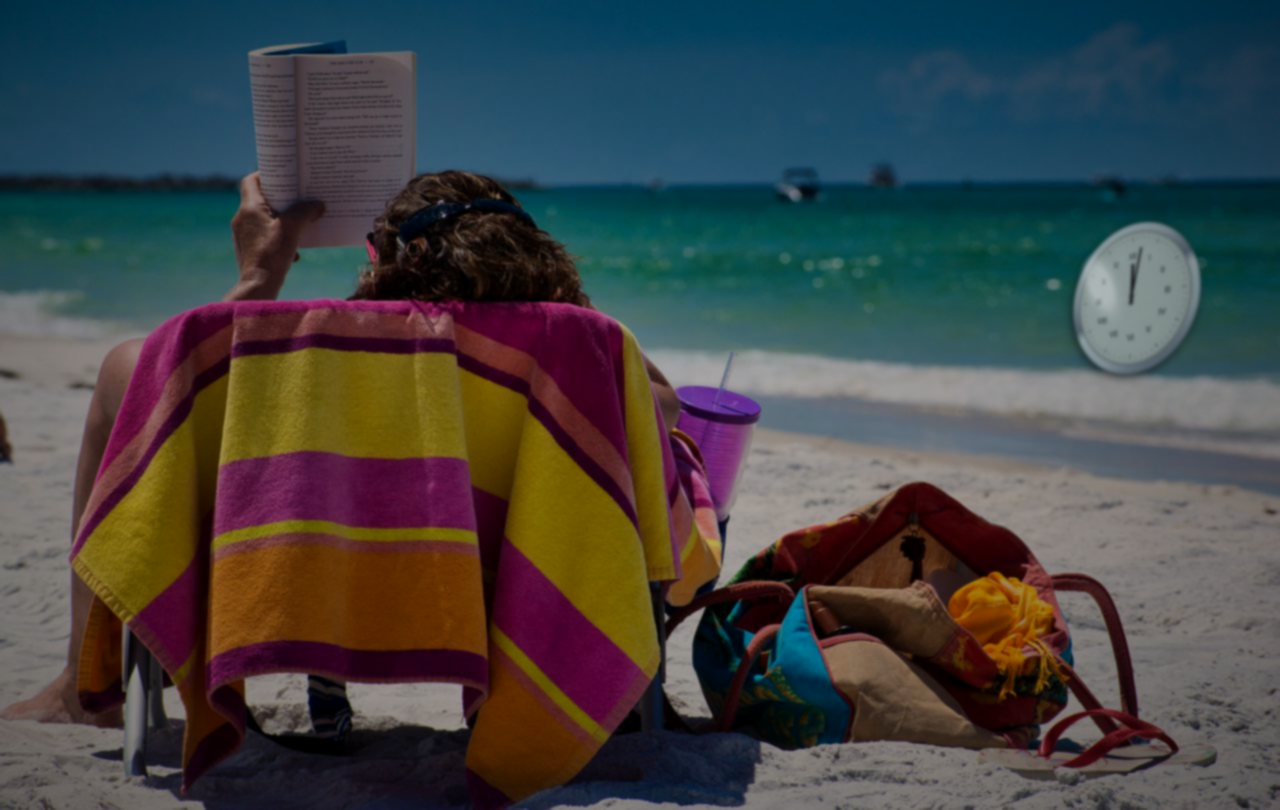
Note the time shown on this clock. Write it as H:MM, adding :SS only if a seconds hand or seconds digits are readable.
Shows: 12:02
